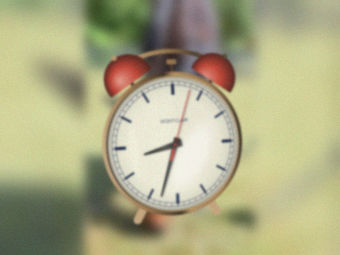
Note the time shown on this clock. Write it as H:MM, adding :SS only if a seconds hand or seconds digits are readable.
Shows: 8:33:03
